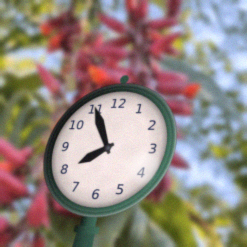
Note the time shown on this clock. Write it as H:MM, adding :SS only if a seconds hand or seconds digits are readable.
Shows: 7:55
